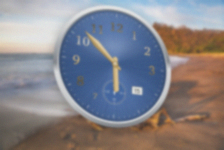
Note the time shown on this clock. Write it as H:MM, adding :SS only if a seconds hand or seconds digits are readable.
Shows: 5:52
